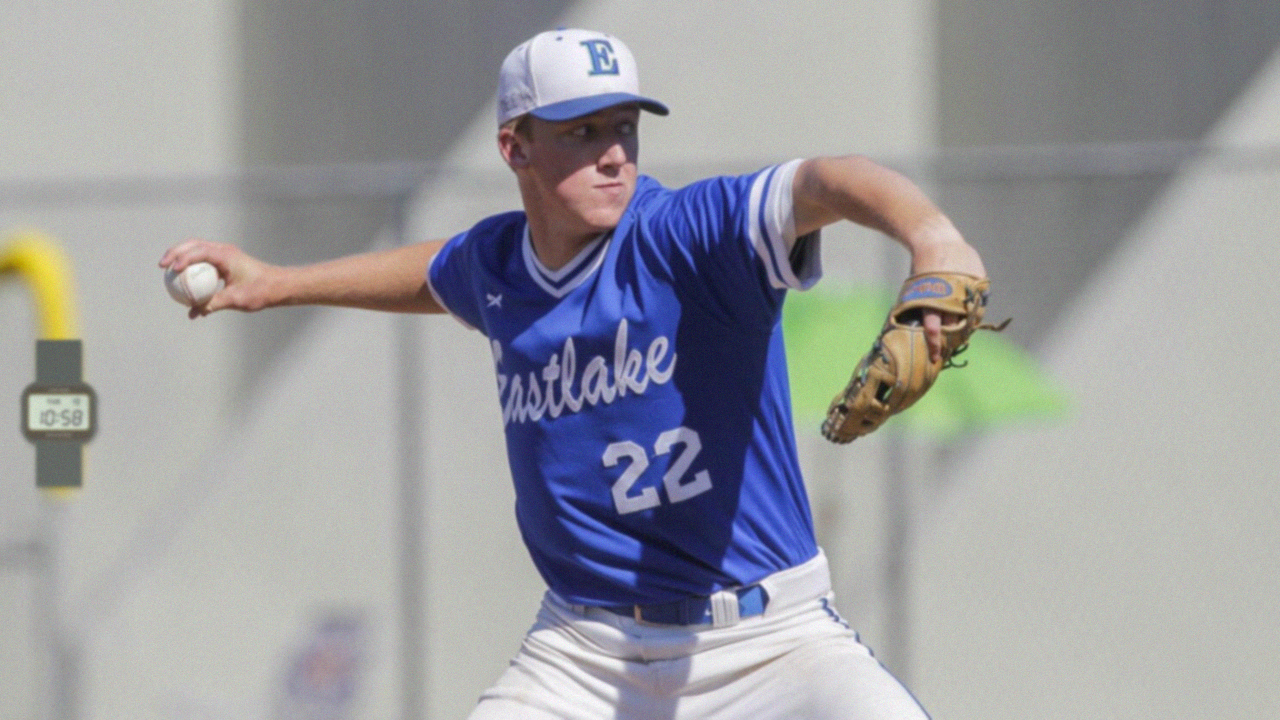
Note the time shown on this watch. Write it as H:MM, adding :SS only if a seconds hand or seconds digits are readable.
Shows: 10:58
